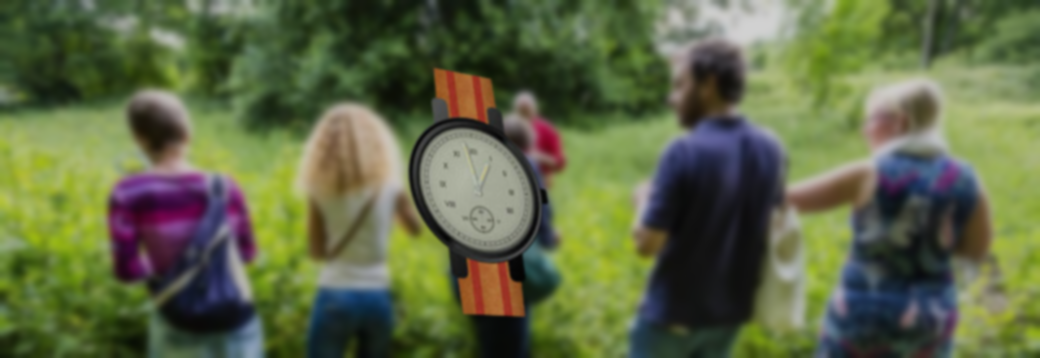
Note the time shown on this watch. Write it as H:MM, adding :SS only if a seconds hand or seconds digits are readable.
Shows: 12:58
